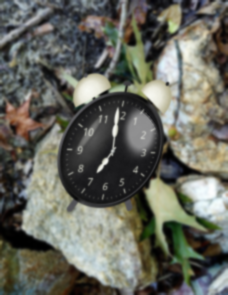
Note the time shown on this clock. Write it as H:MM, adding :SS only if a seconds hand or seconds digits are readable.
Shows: 6:59
